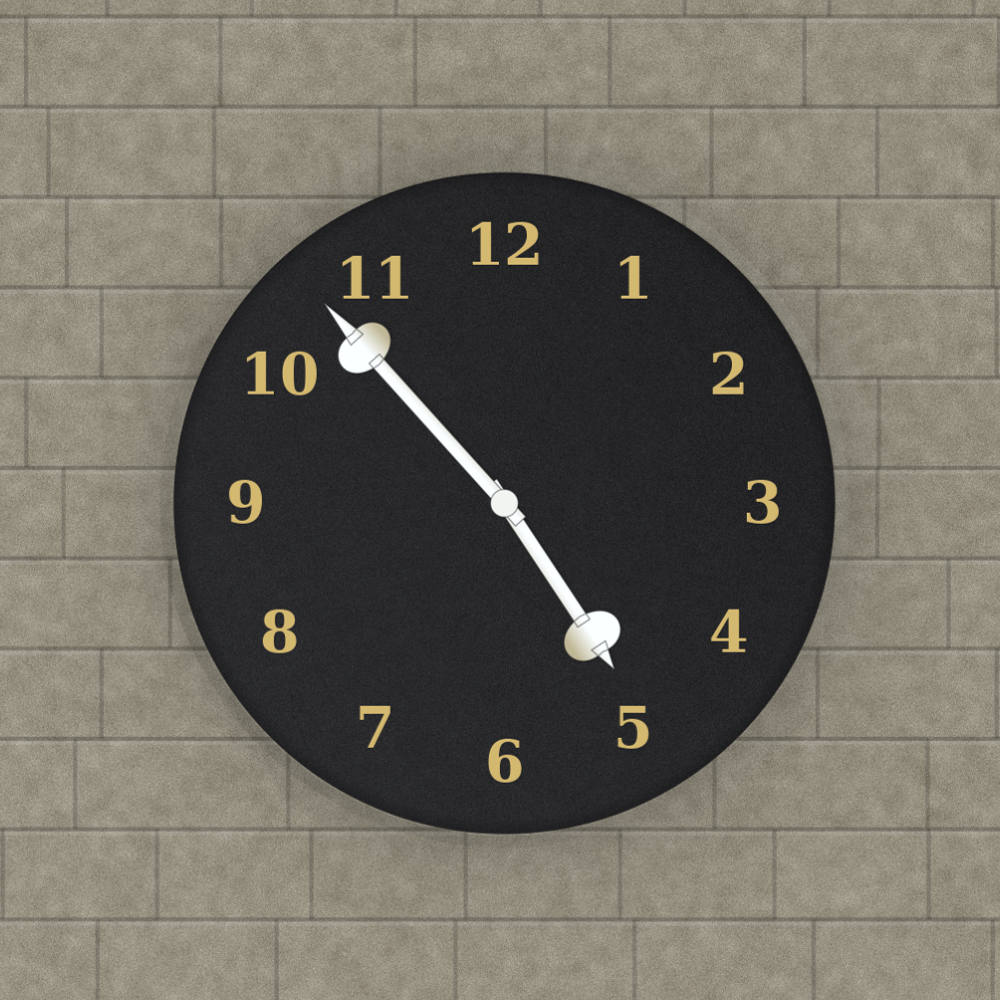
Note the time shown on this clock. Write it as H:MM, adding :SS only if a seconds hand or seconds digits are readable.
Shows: 4:53
